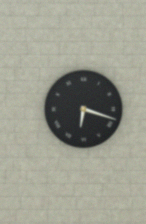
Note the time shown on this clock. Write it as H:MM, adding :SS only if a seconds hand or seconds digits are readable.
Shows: 6:18
